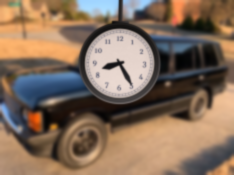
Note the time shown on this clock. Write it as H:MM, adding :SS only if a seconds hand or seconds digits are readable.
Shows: 8:25
